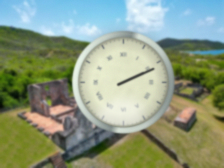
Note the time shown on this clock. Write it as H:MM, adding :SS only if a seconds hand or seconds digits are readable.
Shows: 2:11
